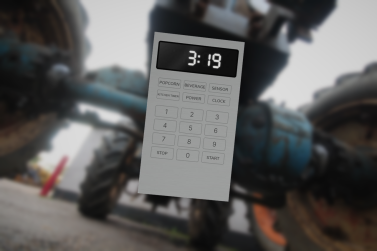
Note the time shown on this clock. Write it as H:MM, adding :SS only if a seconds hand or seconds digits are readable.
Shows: 3:19
